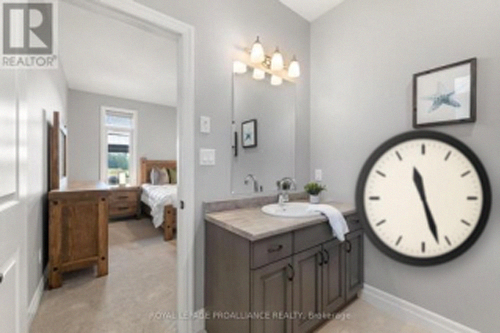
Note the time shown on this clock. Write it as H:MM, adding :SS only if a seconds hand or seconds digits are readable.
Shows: 11:27
